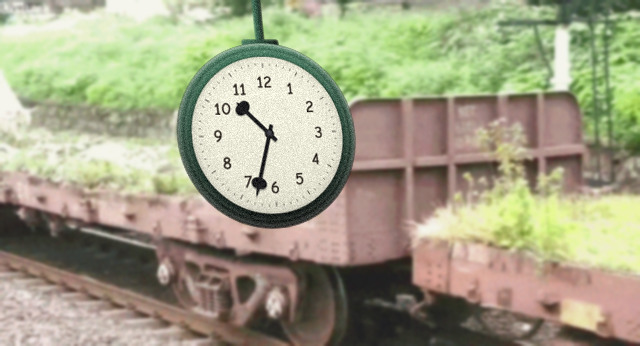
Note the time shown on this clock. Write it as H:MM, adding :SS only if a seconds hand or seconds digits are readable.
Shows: 10:33
